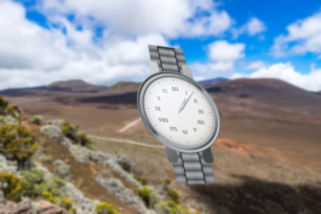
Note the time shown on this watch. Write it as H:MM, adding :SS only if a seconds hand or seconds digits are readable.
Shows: 1:07
